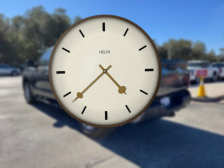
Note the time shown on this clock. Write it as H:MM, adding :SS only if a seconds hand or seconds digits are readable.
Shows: 4:38
